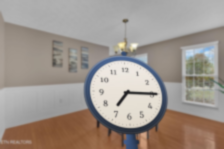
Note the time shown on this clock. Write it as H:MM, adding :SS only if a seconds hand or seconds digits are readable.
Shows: 7:15
